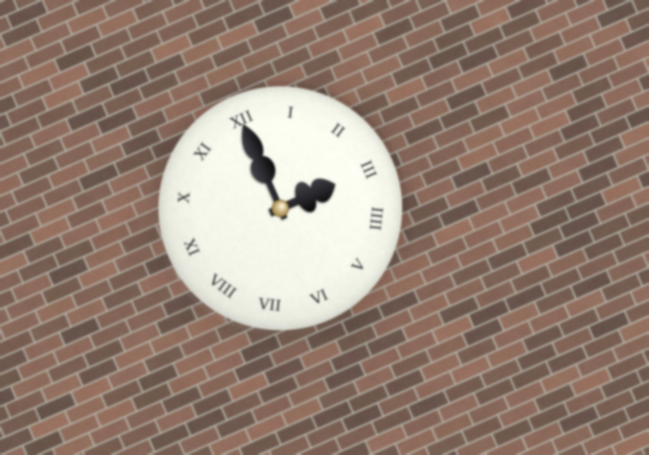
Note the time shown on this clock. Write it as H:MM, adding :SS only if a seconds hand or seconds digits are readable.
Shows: 3:00
